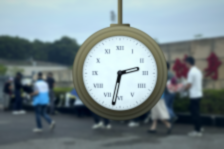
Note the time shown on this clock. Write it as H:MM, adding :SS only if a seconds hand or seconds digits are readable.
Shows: 2:32
